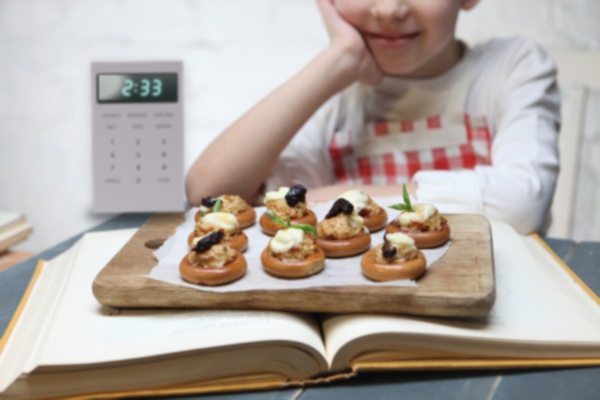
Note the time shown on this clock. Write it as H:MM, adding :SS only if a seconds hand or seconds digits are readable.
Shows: 2:33
